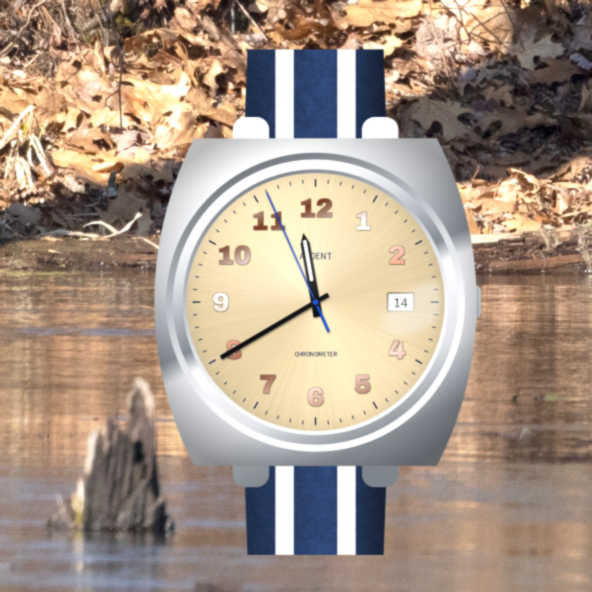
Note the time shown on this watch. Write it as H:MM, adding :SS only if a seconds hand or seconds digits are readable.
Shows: 11:39:56
